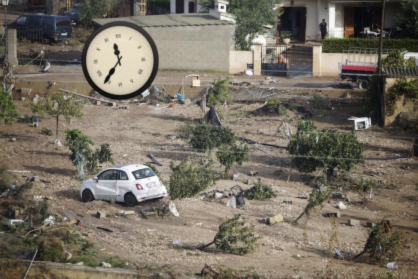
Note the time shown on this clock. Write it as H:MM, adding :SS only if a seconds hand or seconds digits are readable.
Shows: 11:36
